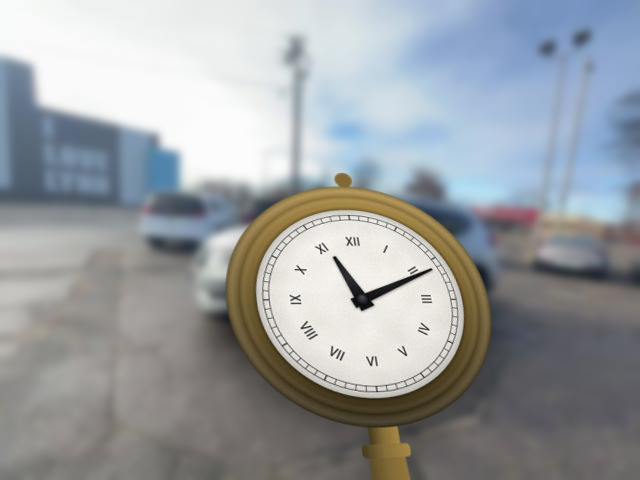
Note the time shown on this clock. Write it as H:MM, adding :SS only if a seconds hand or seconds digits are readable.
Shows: 11:11
